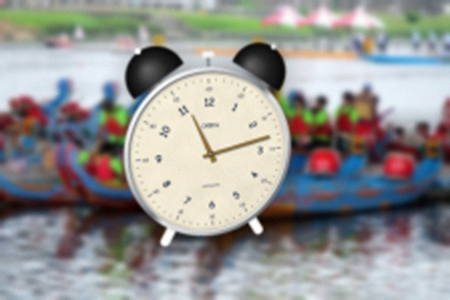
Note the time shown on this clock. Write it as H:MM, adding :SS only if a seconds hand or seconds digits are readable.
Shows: 11:13
